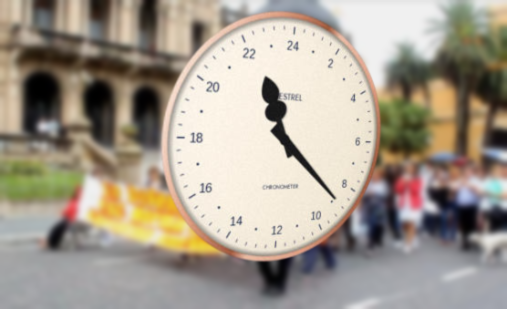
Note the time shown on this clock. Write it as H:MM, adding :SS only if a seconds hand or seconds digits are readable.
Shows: 22:22
